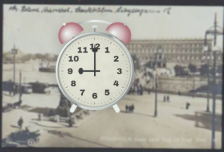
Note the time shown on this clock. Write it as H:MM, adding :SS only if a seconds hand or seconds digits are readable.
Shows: 9:00
